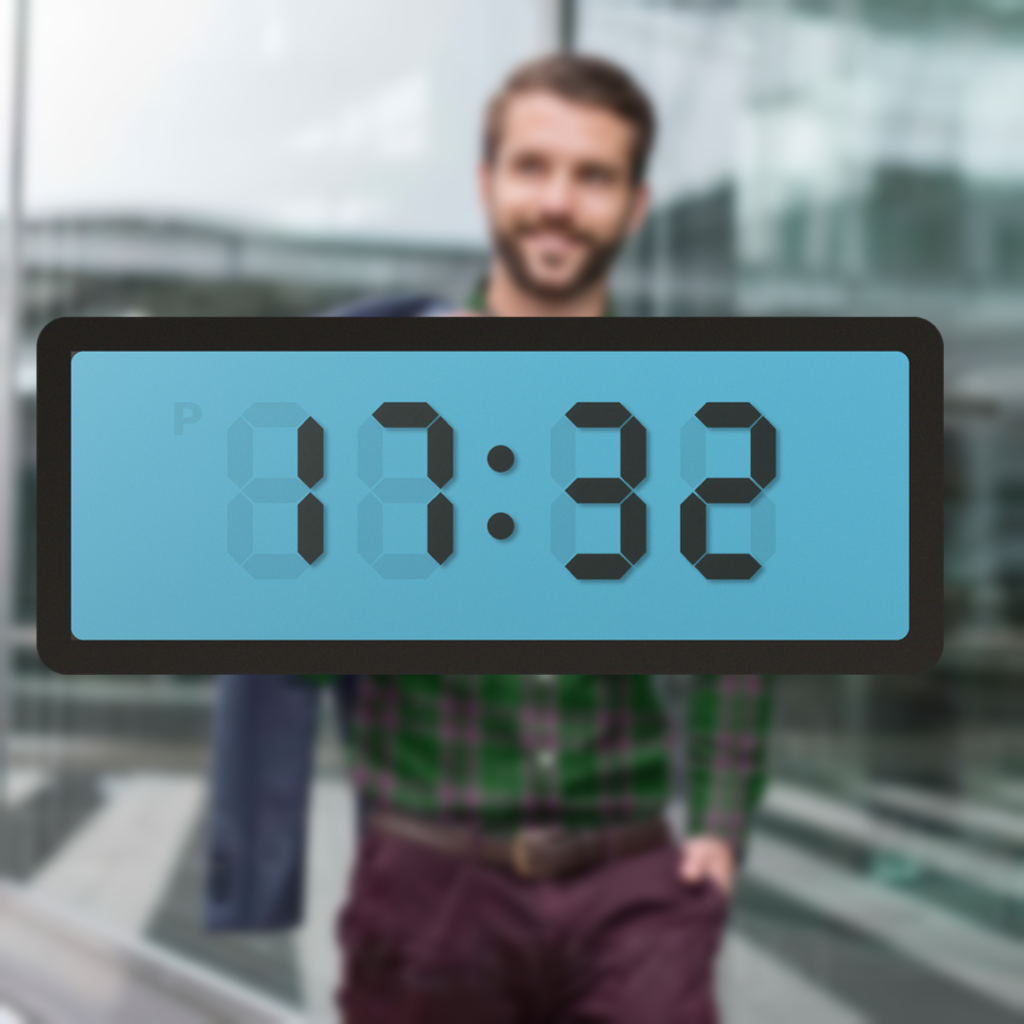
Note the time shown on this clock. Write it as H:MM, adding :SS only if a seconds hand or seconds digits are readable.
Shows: 17:32
